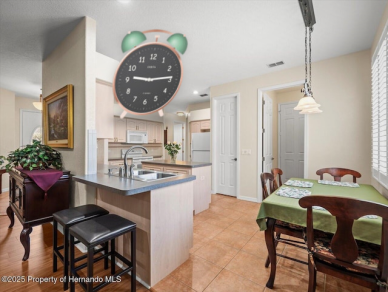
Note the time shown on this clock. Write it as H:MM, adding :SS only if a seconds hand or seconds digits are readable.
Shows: 9:14
